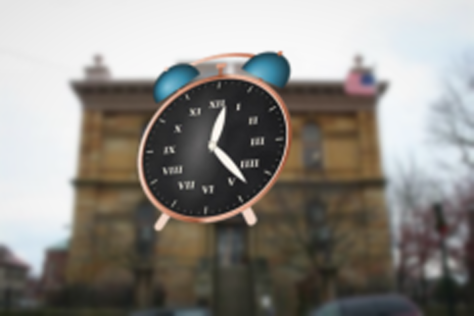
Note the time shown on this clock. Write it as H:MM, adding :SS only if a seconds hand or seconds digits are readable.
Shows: 12:23
